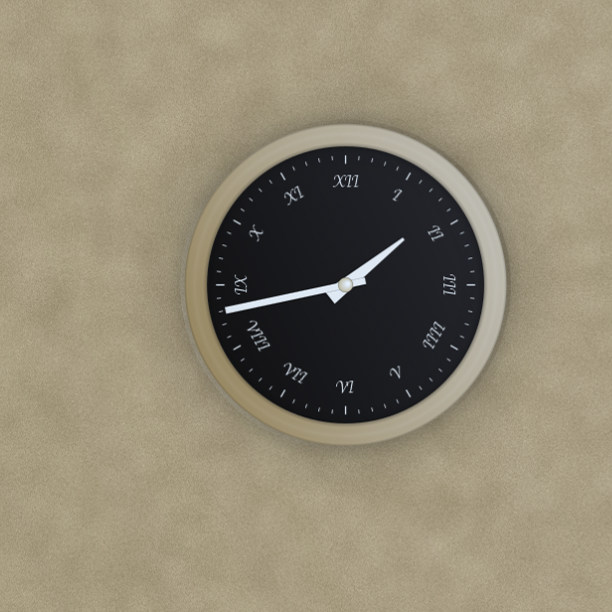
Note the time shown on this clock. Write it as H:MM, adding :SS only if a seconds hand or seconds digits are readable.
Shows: 1:43
